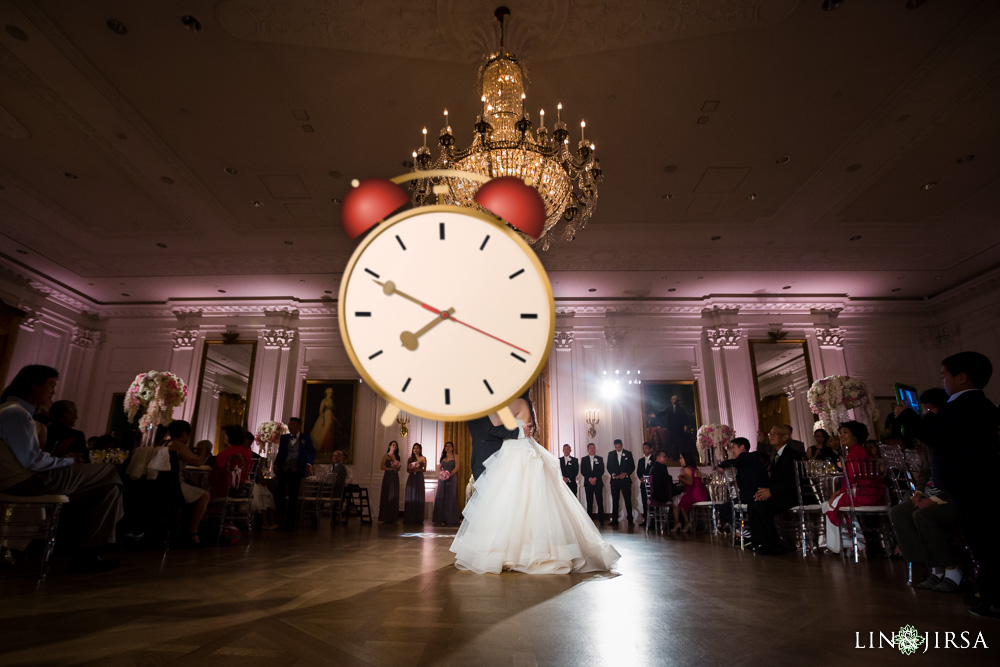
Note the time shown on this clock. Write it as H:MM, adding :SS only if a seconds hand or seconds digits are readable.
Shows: 7:49:19
